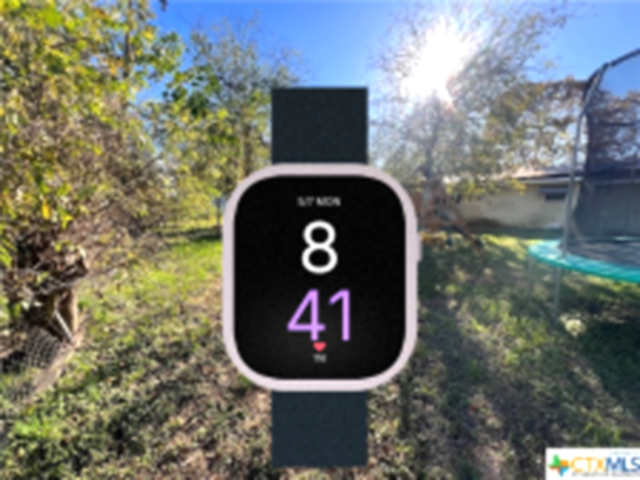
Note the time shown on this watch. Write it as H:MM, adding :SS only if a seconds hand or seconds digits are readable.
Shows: 8:41
